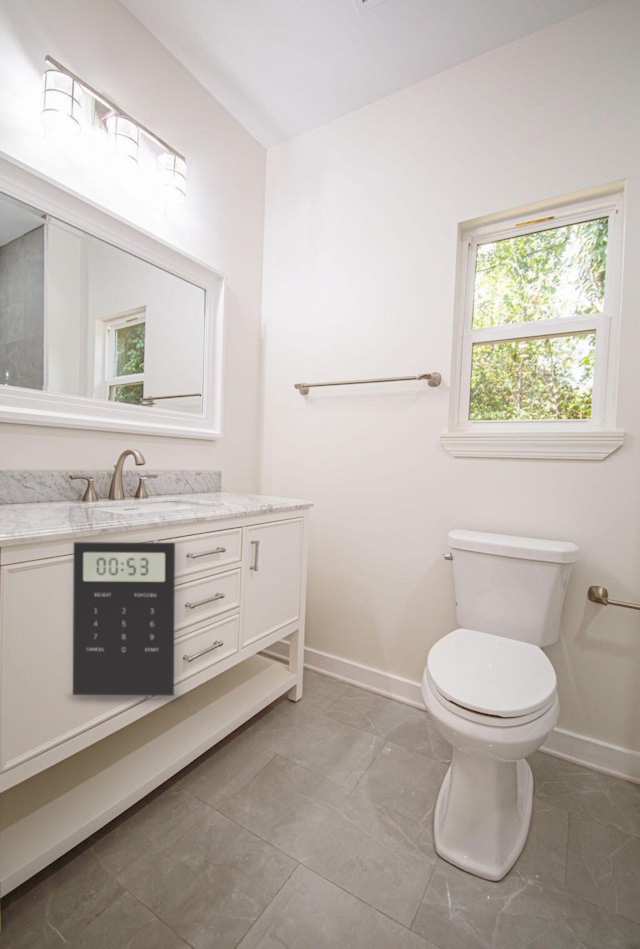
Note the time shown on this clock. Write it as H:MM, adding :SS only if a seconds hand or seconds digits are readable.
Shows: 0:53
